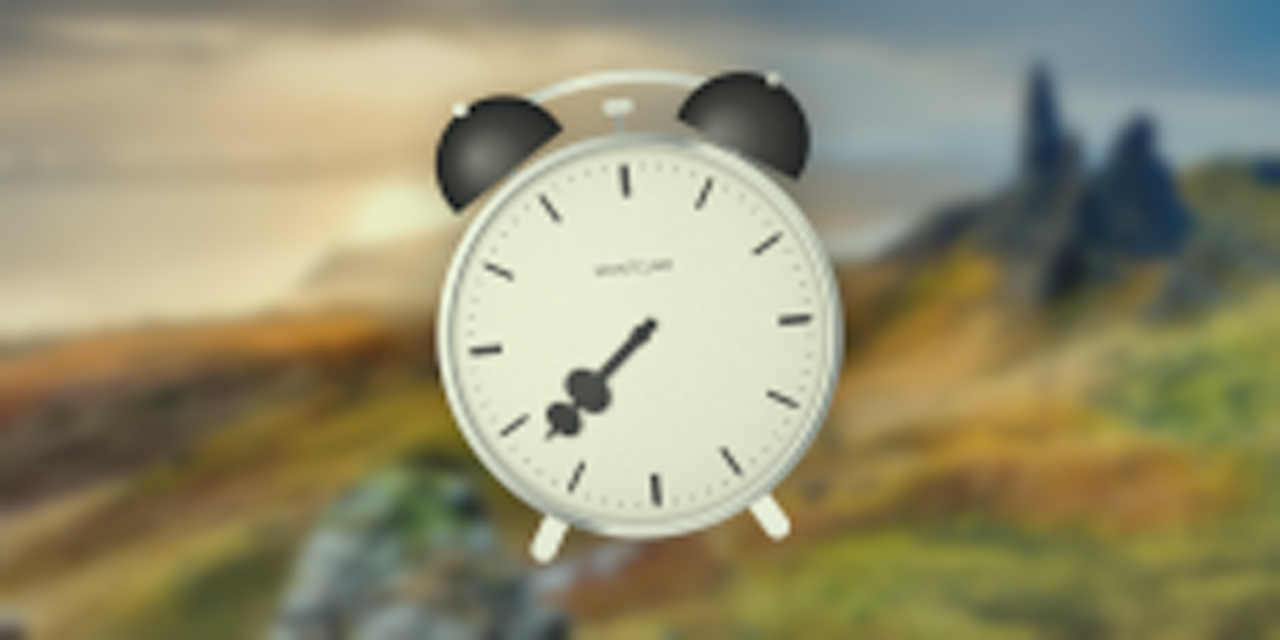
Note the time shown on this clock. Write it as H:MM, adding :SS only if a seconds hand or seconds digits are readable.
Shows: 7:38
